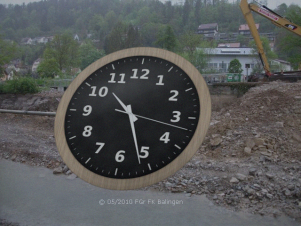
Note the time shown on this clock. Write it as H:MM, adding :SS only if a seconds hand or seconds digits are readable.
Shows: 10:26:17
